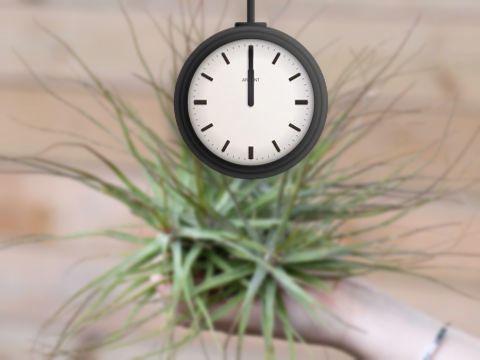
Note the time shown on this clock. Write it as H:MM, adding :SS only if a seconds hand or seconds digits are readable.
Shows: 12:00
